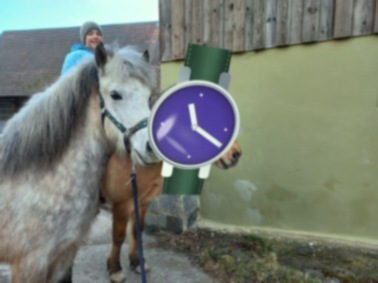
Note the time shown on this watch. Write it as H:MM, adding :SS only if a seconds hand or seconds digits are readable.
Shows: 11:20
